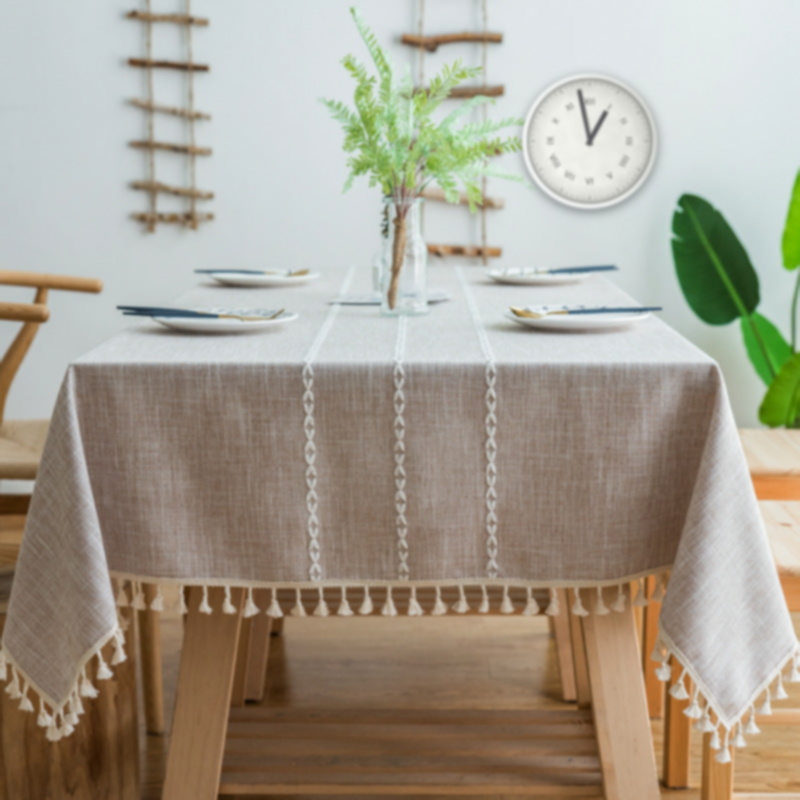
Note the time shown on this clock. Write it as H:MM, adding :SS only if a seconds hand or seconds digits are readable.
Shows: 12:58
